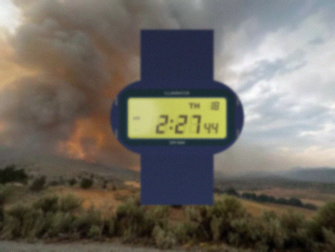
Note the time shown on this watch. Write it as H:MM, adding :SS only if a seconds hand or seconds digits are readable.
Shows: 2:27
